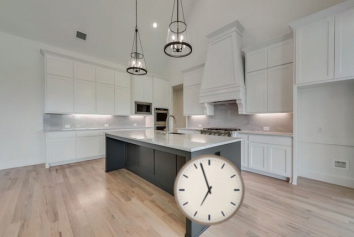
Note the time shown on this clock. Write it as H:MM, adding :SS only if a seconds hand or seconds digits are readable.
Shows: 6:57
